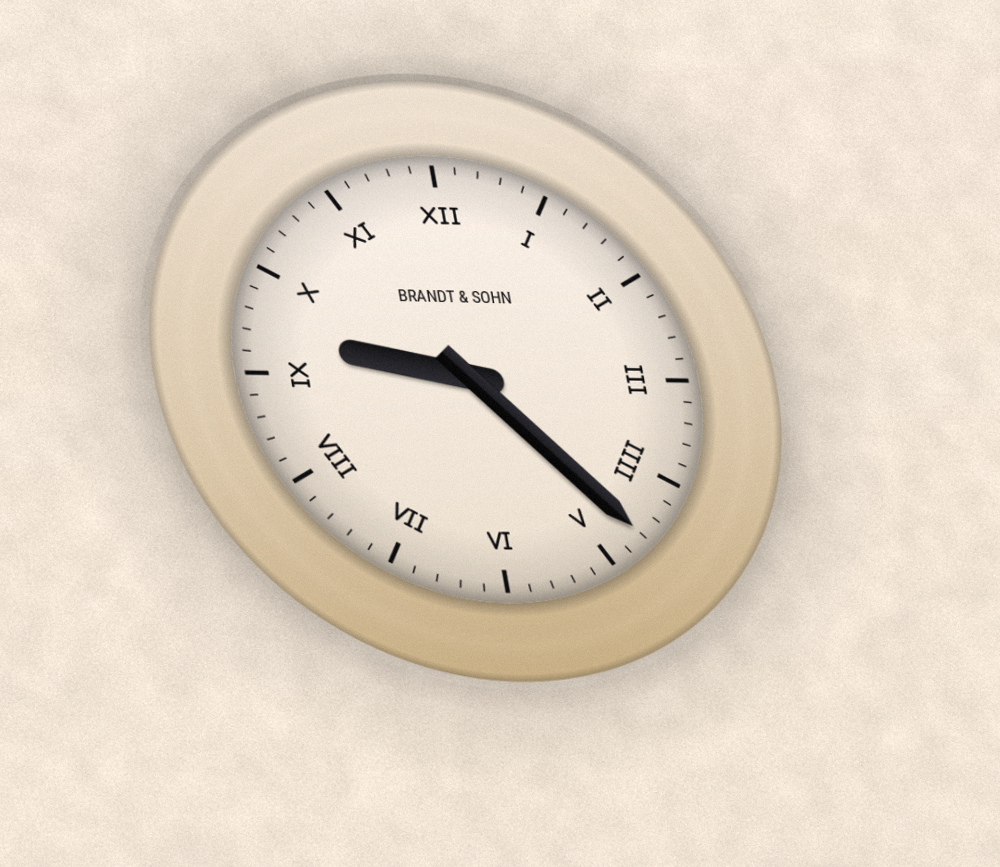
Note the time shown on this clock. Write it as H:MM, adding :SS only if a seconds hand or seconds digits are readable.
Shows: 9:23
